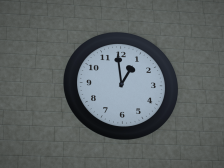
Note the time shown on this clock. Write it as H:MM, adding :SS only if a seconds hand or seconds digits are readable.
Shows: 12:59
